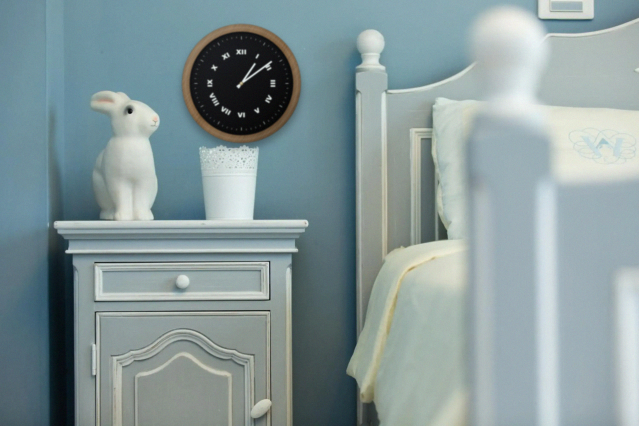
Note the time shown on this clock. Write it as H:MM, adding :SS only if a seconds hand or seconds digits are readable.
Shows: 1:09
